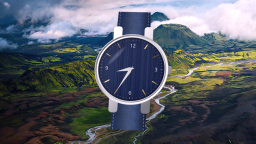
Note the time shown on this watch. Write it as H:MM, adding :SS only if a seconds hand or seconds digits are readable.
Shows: 8:35
